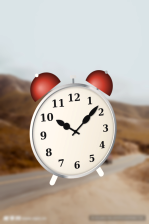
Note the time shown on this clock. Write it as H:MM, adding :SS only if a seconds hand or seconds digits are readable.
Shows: 10:08
